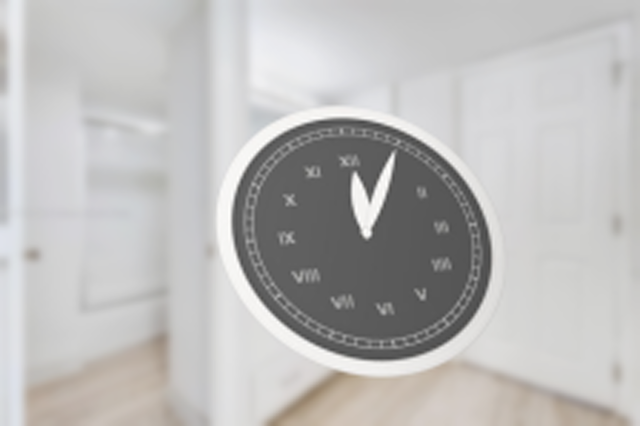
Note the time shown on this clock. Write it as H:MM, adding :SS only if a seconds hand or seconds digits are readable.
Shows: 12:05
